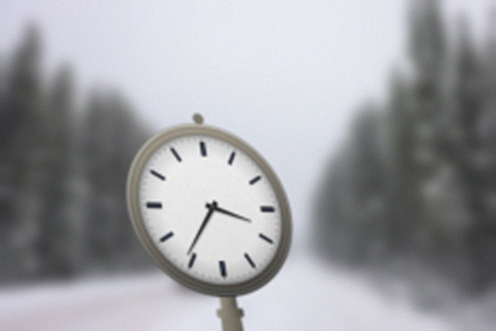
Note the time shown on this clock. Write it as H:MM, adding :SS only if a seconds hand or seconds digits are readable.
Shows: 3:36
